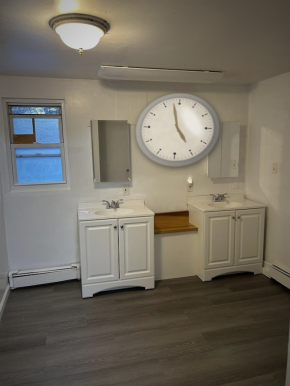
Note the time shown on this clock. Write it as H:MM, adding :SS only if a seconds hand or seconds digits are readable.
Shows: 4:58
